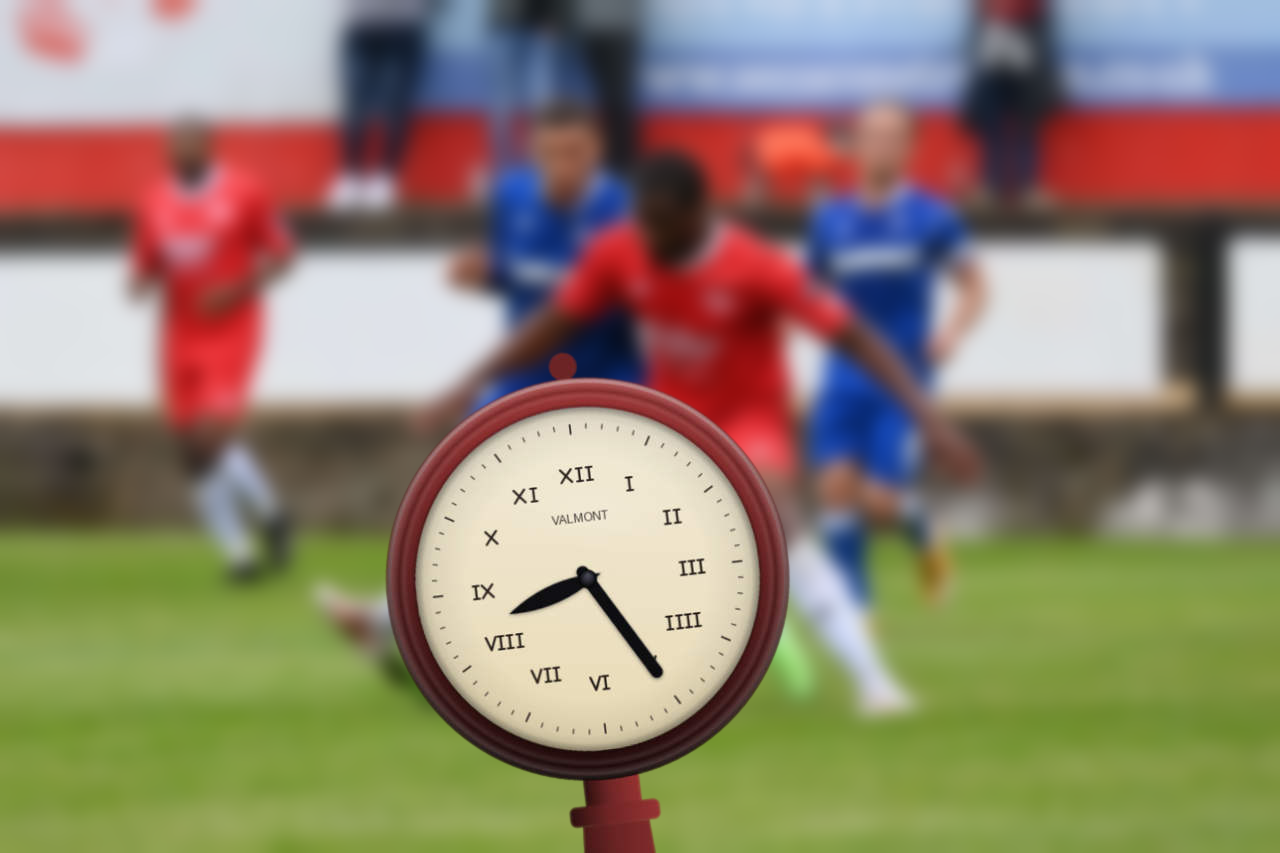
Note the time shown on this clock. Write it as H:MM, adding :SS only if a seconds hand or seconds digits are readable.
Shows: 8:25
